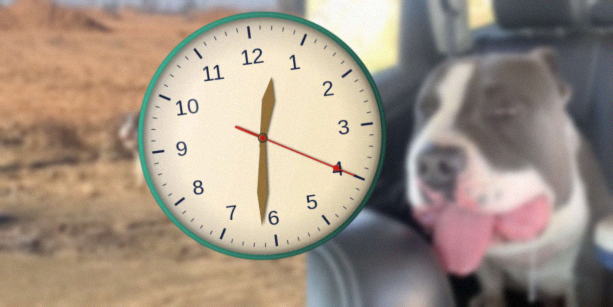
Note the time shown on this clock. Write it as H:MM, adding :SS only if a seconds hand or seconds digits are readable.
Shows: 12:31:20
